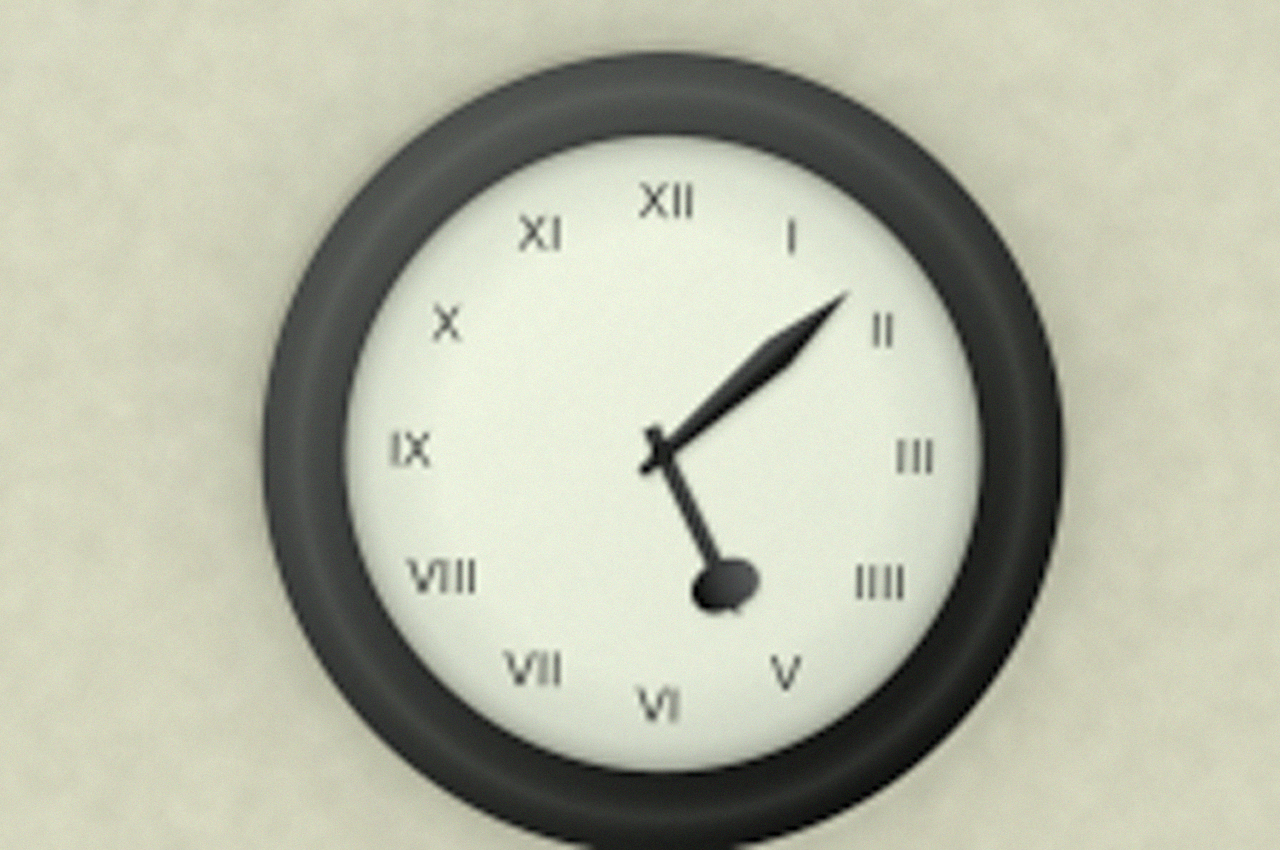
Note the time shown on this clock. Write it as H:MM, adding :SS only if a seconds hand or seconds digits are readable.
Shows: 5:08
